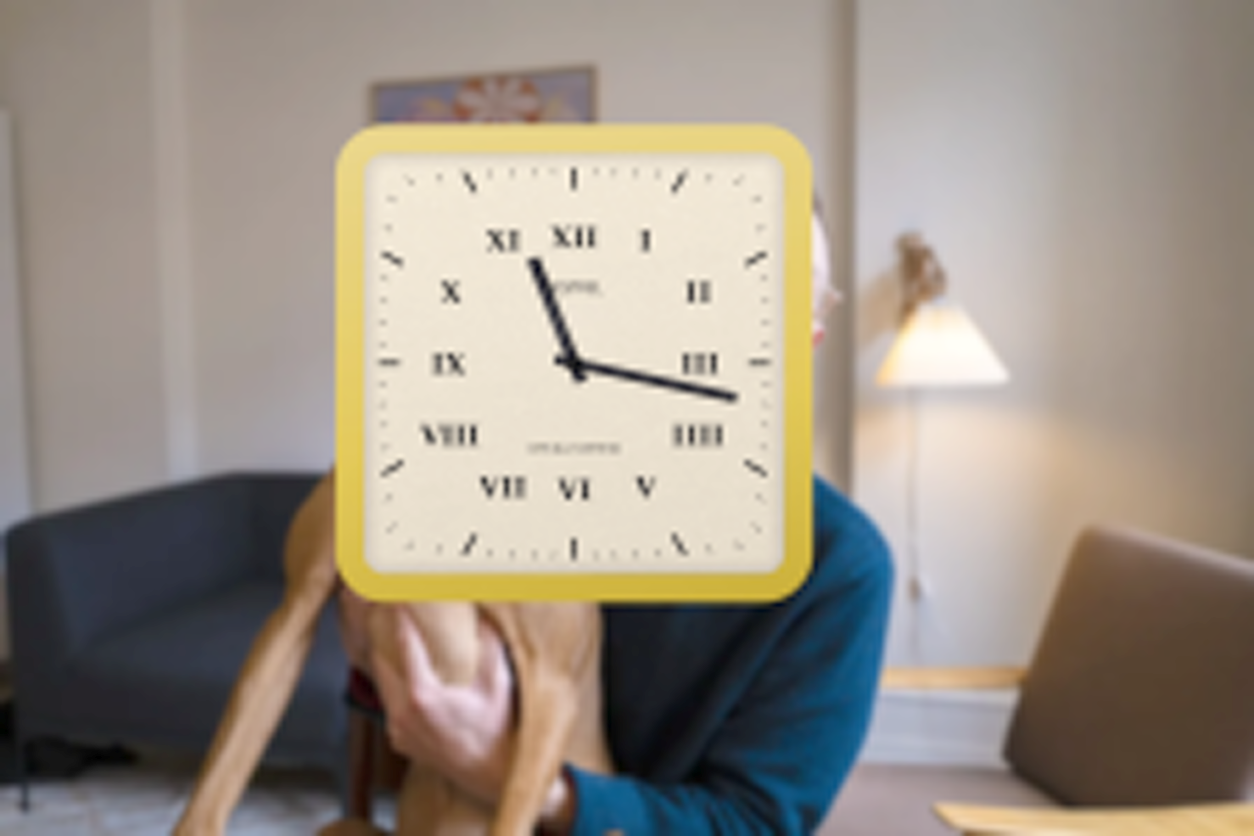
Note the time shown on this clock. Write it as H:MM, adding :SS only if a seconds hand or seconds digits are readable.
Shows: 11:17
